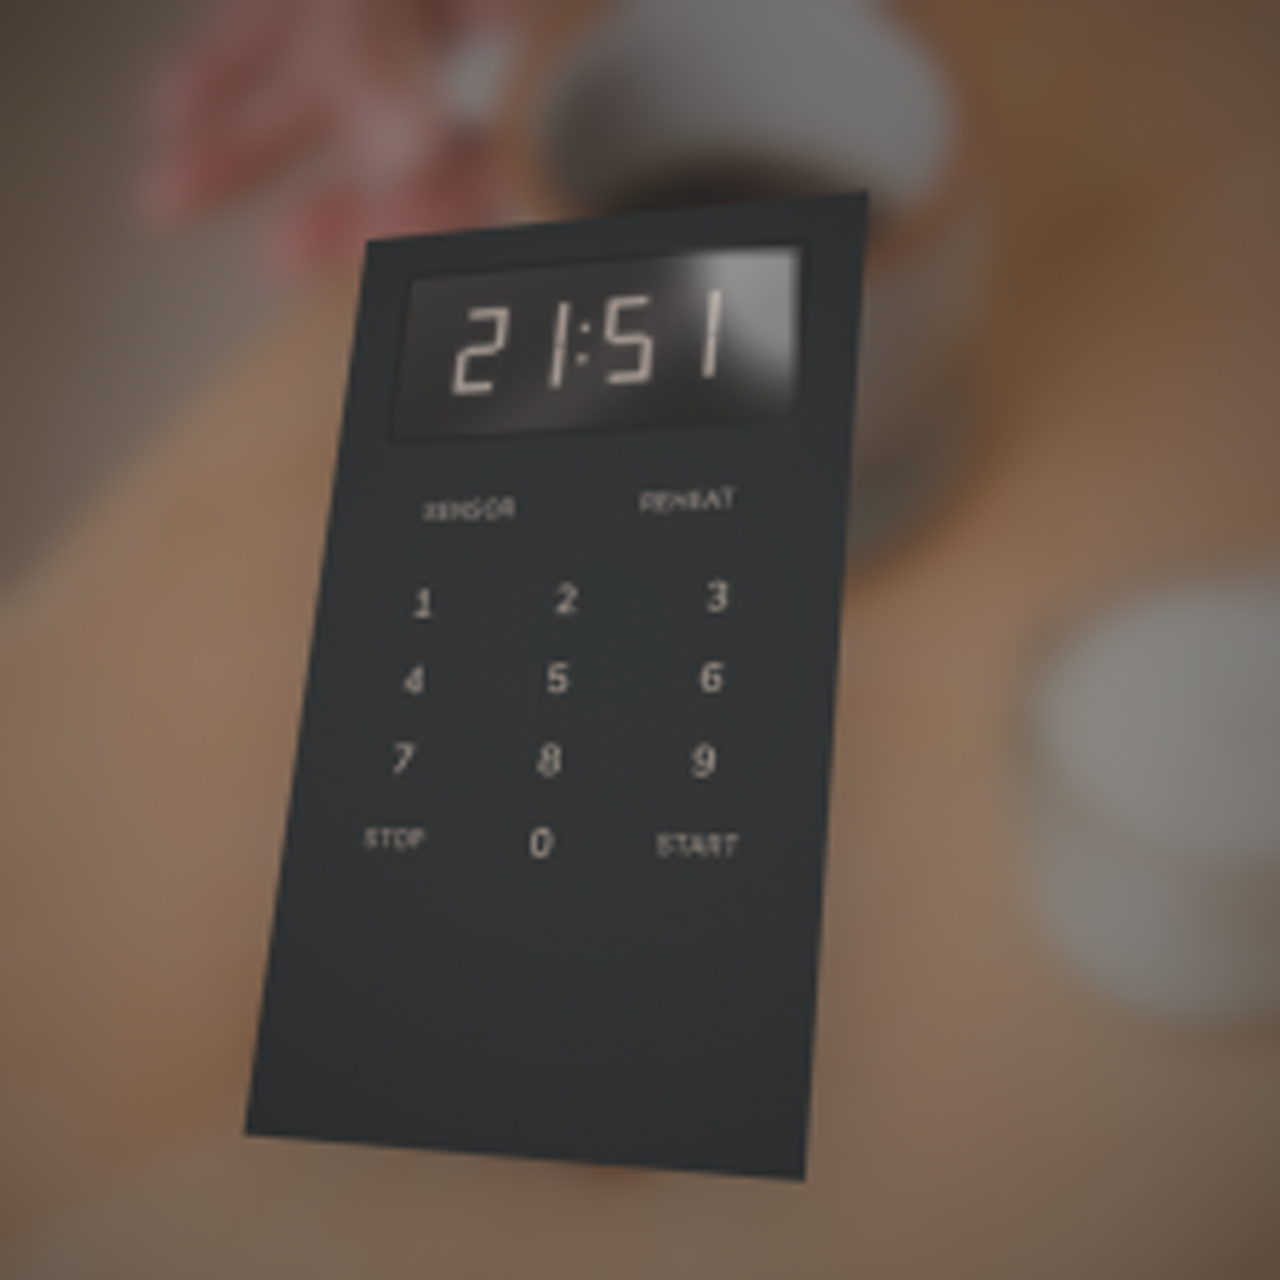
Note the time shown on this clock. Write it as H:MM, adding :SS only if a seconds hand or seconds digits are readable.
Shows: 21:51
